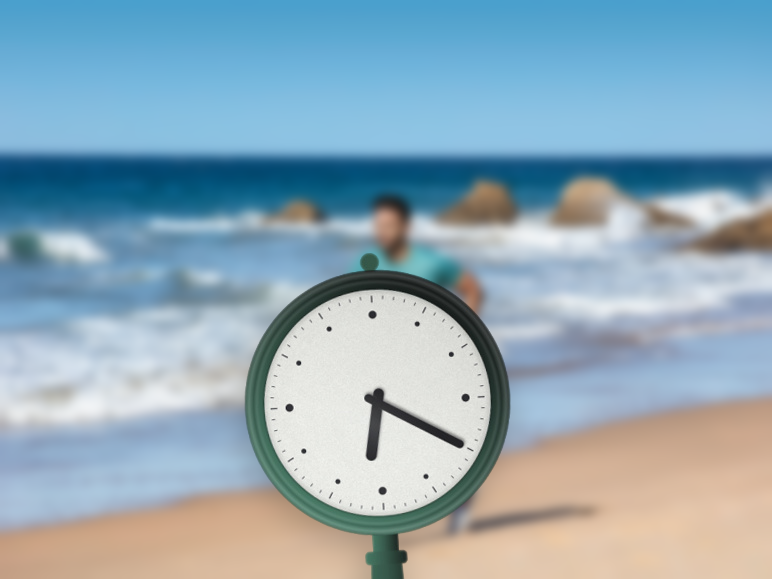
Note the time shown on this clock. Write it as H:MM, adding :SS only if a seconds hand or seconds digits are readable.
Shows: 6:20
